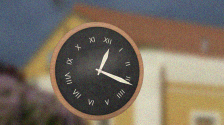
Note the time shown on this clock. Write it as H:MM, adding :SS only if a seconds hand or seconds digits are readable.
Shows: 12:16
